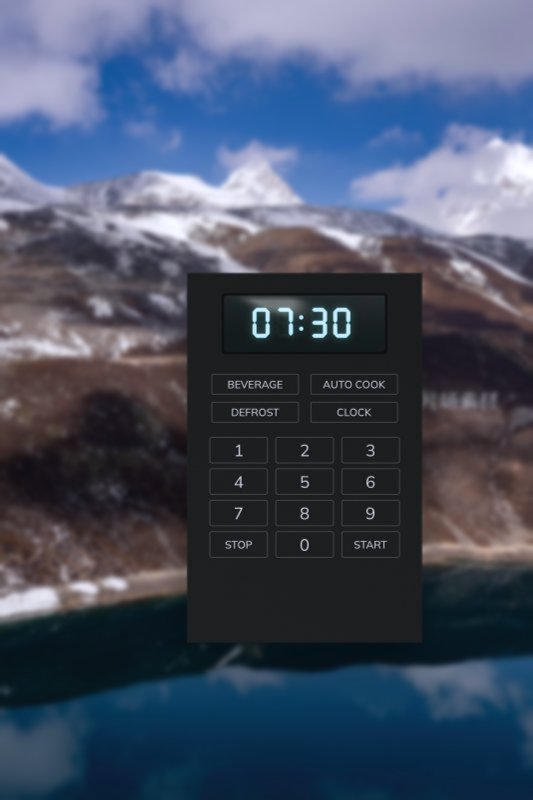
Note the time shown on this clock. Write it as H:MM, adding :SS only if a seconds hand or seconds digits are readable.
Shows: 7:30
